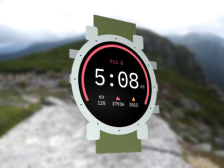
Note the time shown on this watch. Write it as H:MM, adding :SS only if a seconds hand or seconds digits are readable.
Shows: 5:08
